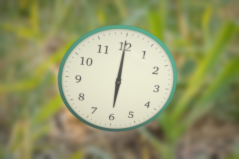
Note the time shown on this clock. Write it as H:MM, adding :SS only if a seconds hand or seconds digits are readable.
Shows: 6:00
